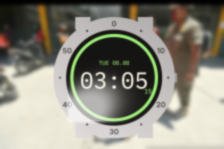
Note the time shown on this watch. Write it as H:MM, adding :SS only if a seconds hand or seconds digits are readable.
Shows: 3:05
